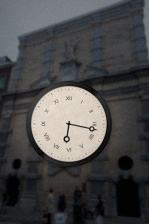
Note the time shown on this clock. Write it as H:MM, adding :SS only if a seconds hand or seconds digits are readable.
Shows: 6:17
